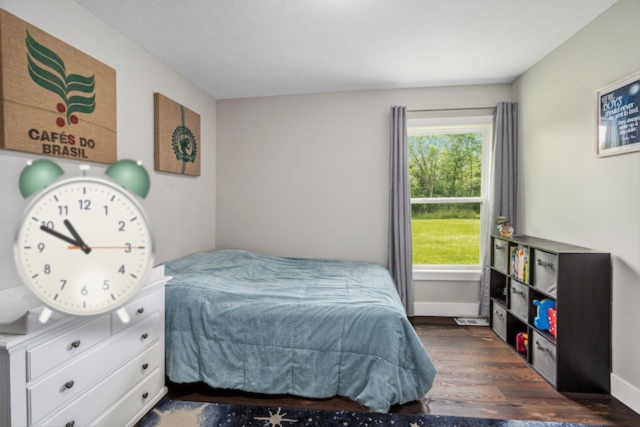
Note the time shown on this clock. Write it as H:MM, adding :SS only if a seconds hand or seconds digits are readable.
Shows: 10:49:15
